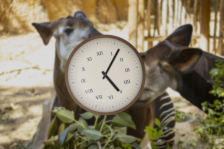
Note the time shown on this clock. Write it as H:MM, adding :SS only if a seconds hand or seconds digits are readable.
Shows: 5:07
